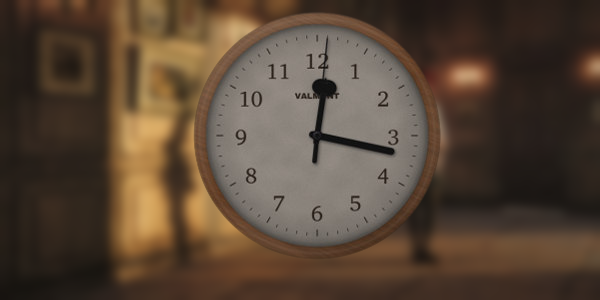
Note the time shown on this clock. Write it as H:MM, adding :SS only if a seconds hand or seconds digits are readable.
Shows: 12:17:01
